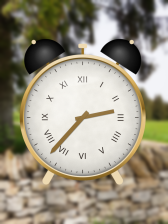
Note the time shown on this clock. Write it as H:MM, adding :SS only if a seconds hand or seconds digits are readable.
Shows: 2:37
